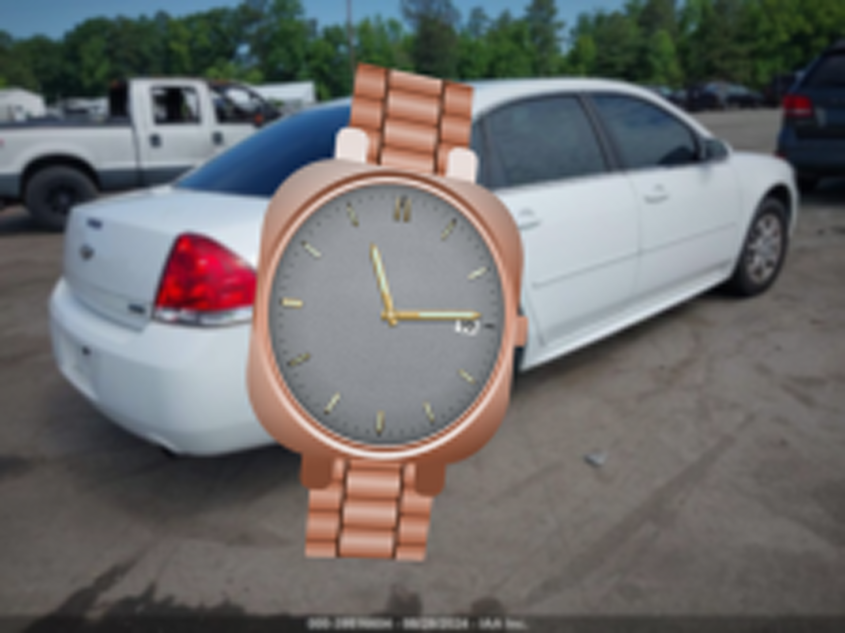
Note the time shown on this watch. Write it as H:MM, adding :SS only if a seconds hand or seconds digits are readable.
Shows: 11:14
